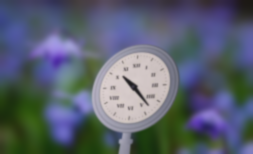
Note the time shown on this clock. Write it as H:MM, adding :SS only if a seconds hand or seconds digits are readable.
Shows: 10:23
